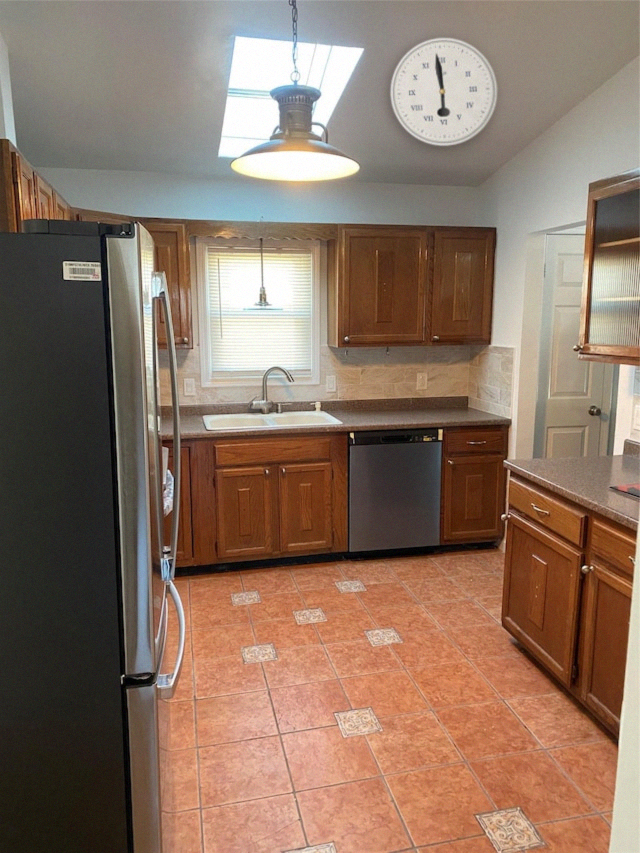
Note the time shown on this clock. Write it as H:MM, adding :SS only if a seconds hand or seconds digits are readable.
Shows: 5:59
